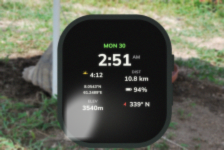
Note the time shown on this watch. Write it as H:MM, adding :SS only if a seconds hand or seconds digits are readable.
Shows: 2:51
